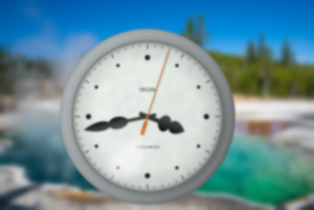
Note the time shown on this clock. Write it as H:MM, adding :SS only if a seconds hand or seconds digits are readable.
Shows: 3:43:03
